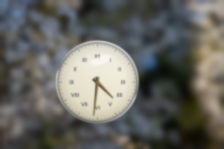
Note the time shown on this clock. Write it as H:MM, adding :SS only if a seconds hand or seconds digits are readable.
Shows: 4:31
